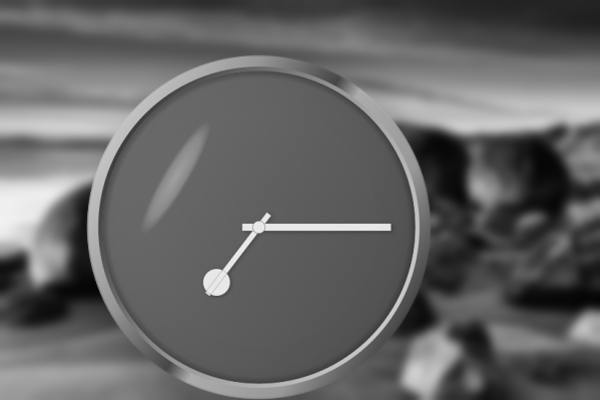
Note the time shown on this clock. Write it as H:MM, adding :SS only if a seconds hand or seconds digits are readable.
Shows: 7:15
